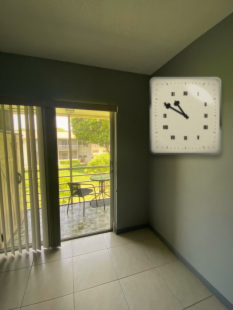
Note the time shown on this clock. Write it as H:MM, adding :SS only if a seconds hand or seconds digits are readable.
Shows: 10:50
